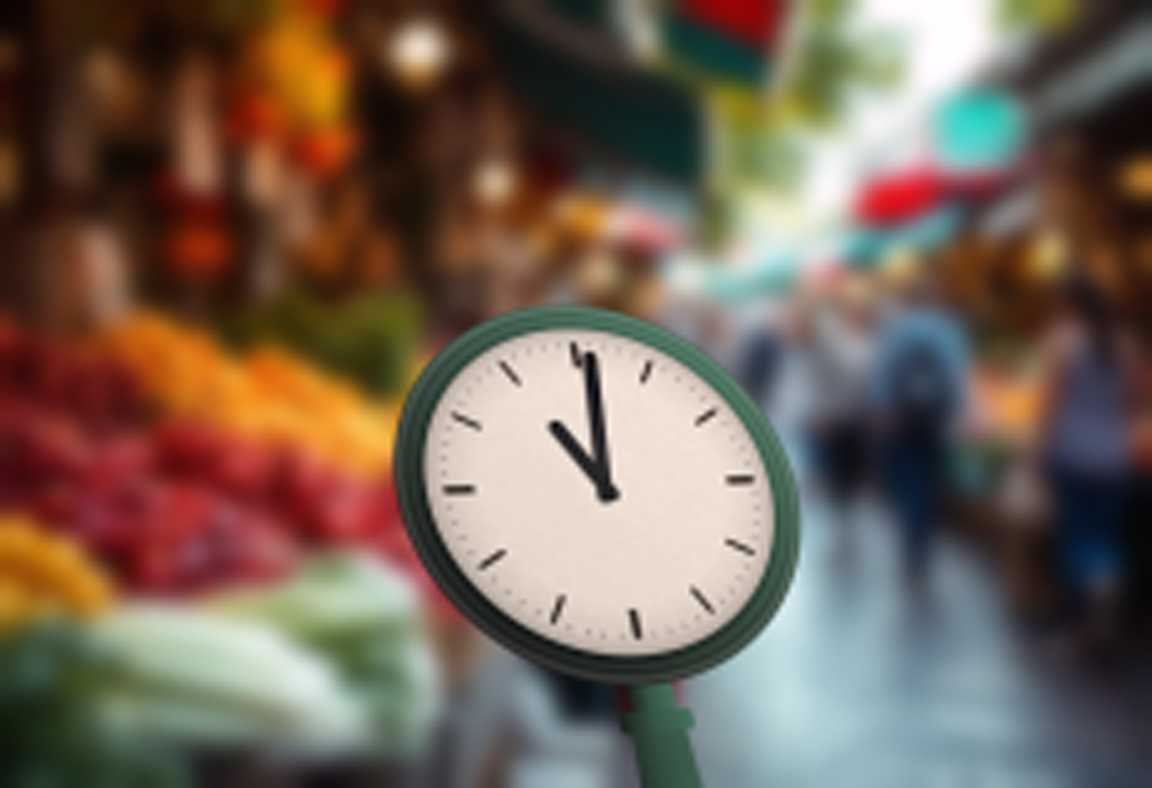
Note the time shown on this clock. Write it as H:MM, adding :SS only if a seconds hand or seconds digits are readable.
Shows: 11:01
